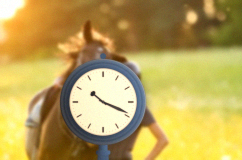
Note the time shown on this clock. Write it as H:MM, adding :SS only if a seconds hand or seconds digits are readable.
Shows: 10:19
